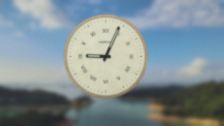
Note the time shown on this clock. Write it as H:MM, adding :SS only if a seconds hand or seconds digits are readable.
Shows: 9:04
